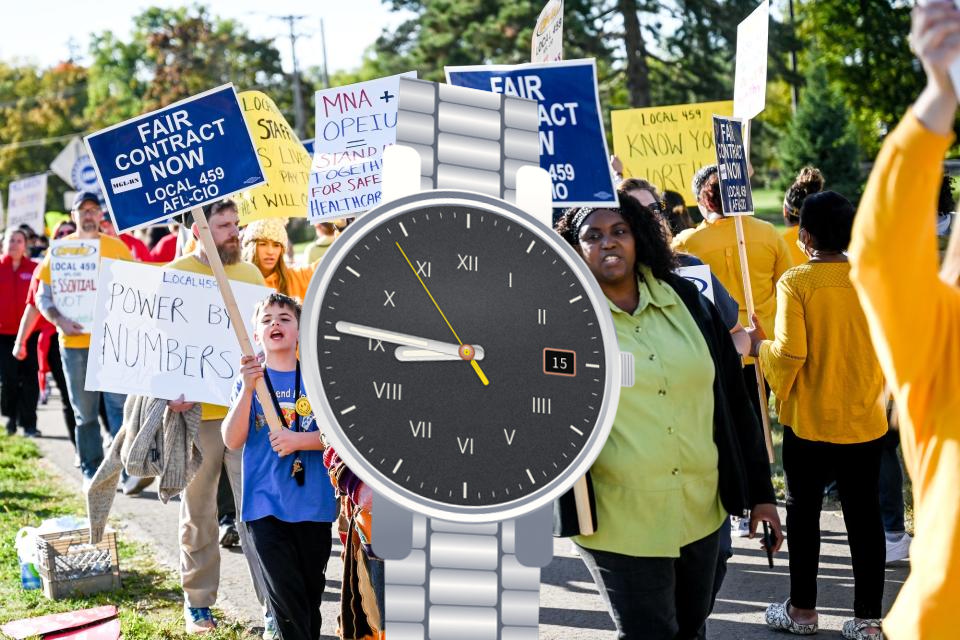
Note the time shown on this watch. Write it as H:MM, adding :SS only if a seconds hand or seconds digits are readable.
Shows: 8:45:54
